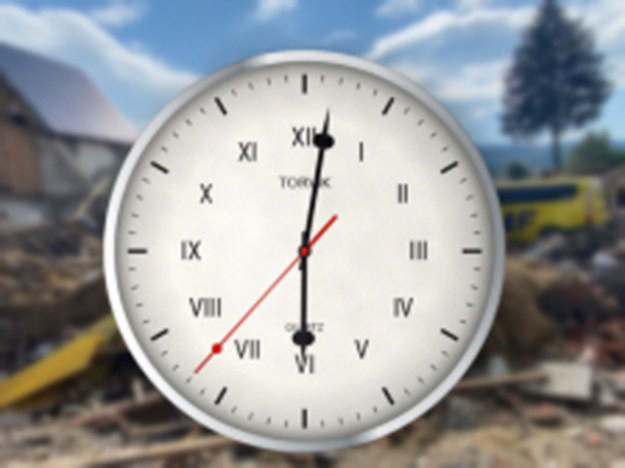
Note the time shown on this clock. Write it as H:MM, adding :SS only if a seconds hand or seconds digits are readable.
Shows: 6:01:37
